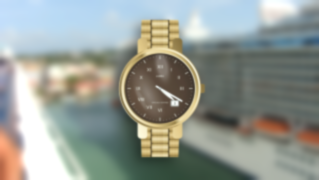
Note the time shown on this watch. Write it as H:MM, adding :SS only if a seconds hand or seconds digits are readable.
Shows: 4:20
